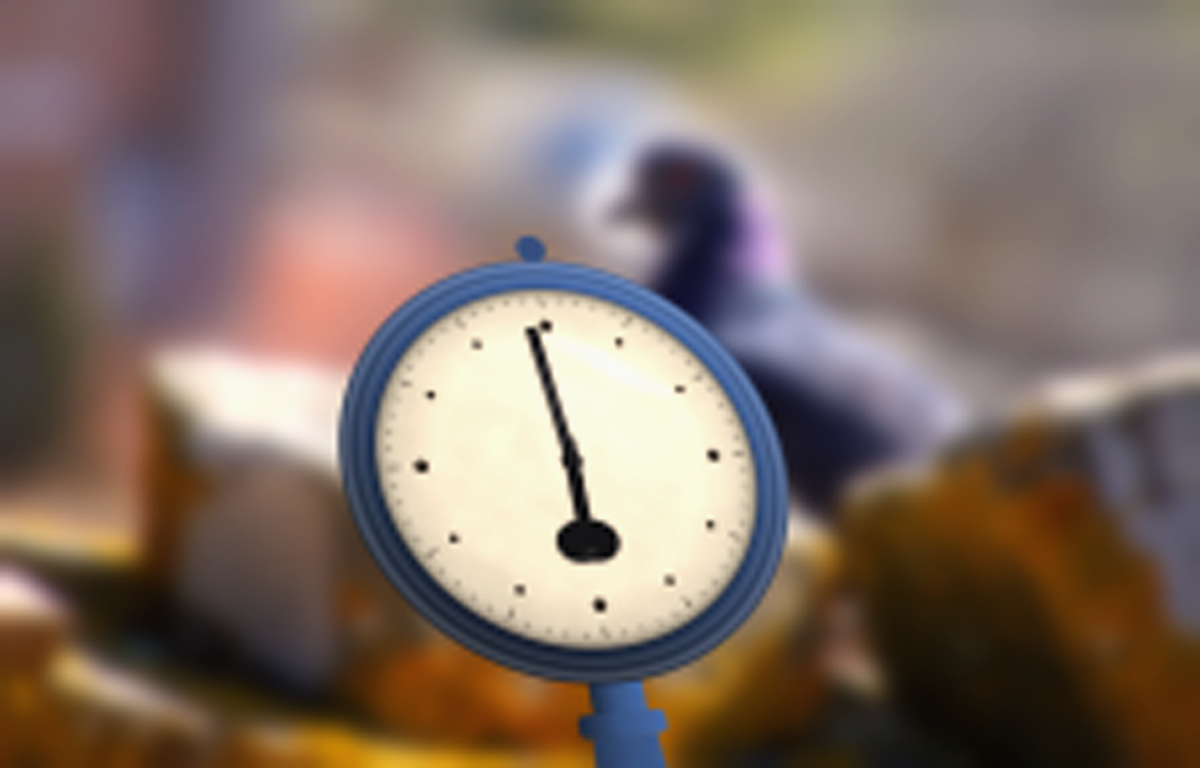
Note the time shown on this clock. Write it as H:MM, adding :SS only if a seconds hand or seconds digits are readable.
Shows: 5:59
